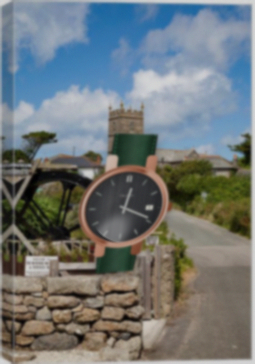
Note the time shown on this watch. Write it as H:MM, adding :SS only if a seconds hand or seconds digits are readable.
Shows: 12:19
